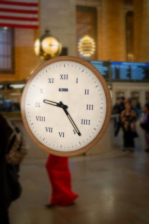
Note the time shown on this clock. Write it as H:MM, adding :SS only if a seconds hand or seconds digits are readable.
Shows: 9:24
